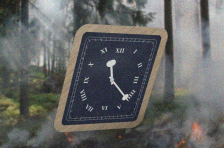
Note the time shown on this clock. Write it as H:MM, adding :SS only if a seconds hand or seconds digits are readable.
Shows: 11:22
